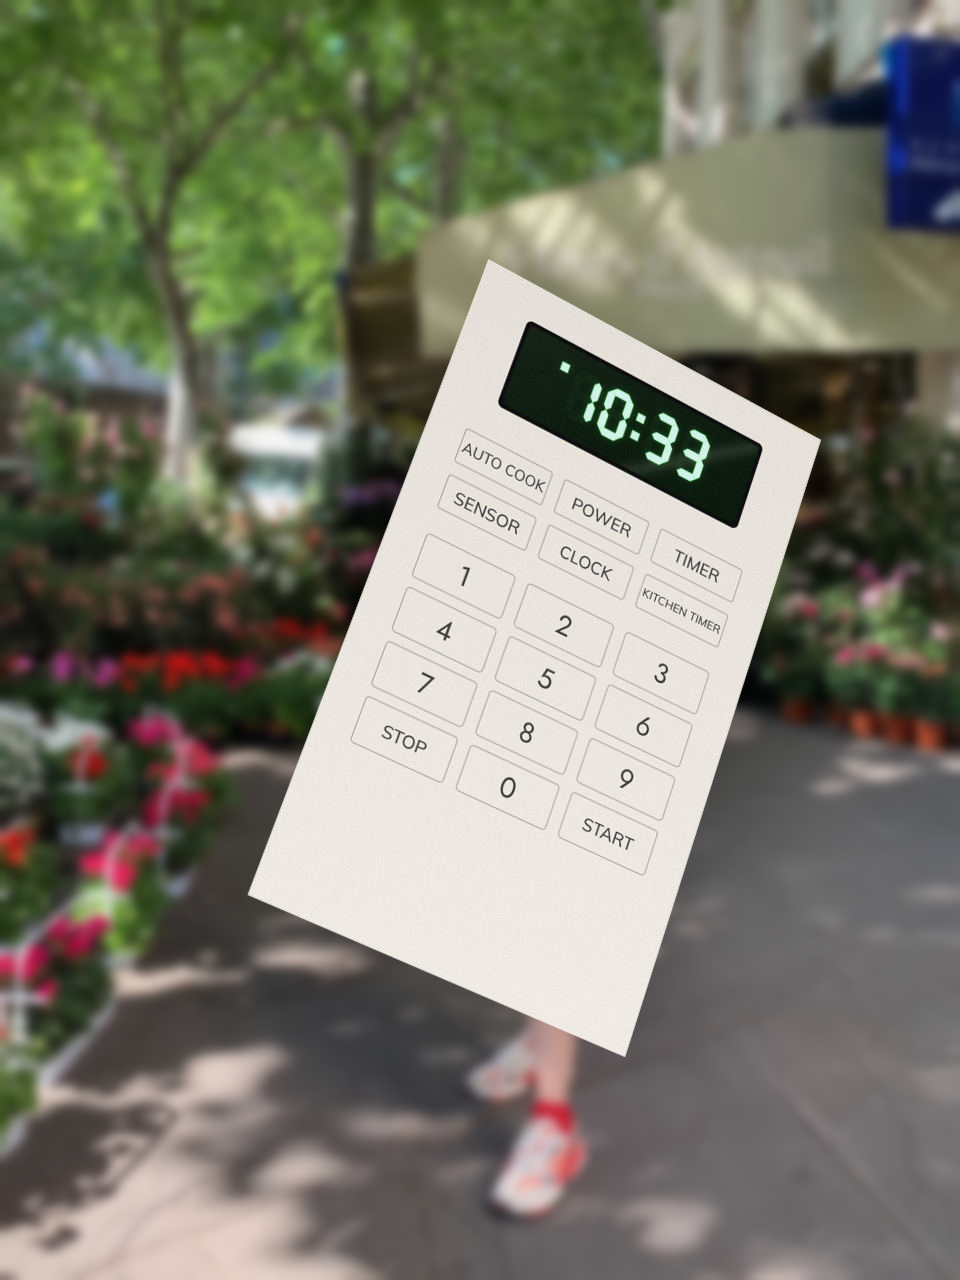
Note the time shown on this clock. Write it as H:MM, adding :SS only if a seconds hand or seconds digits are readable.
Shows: 10:33
